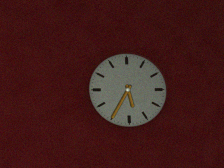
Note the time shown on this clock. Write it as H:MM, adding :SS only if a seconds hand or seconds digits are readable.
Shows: 5:35
